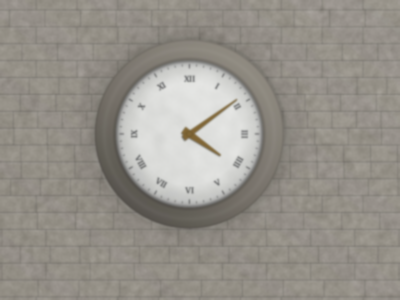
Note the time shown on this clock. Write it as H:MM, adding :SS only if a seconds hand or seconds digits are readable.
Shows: 4:09
